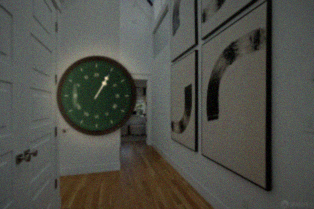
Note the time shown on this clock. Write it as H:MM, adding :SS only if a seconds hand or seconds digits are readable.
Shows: 1:05
